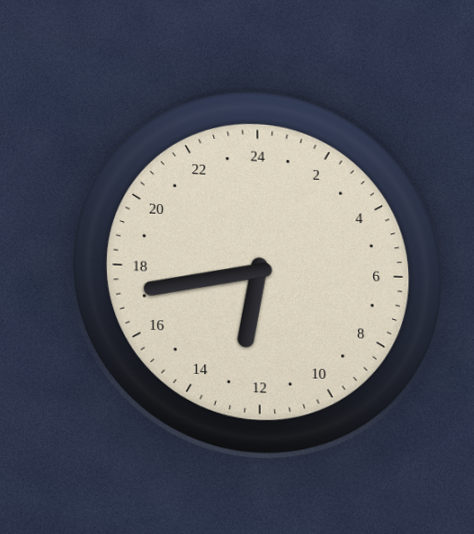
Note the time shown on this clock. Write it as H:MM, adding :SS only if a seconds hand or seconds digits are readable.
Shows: 12:43
